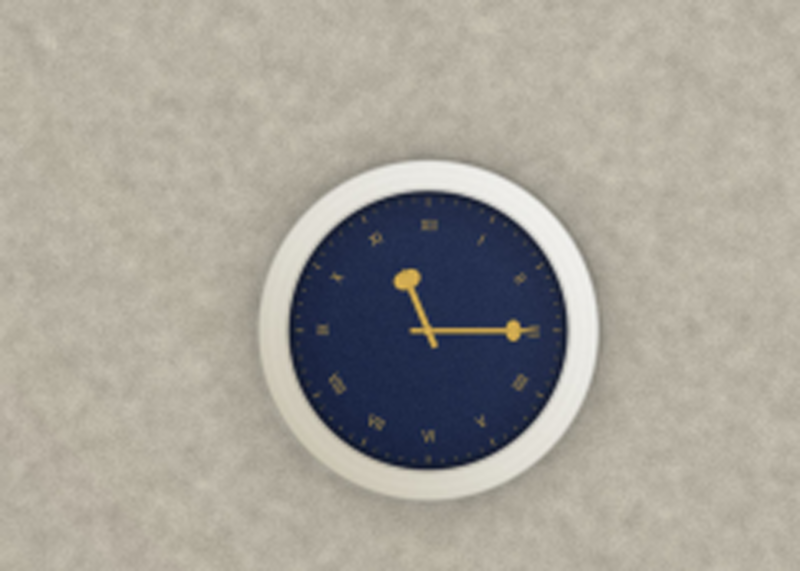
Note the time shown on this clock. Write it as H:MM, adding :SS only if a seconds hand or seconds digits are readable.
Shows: 11:15
